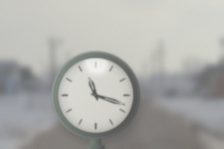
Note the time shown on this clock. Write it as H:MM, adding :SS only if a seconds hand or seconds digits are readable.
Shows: 11:18
